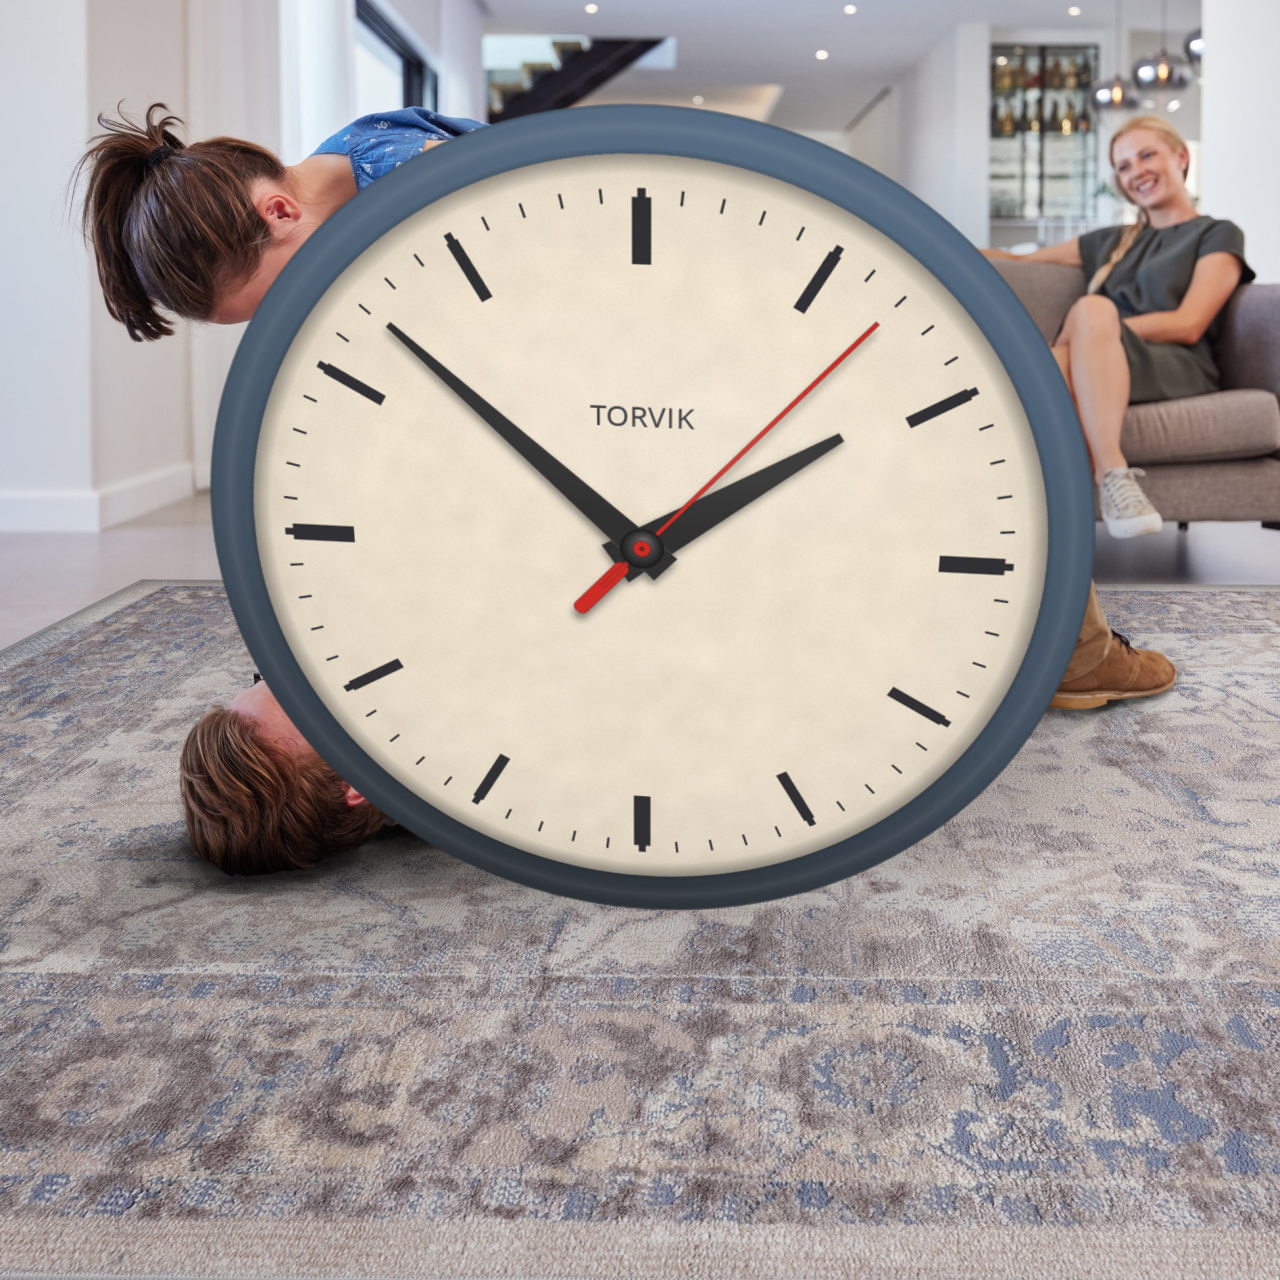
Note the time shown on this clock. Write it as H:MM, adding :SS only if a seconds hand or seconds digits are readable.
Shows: 1:52:07
